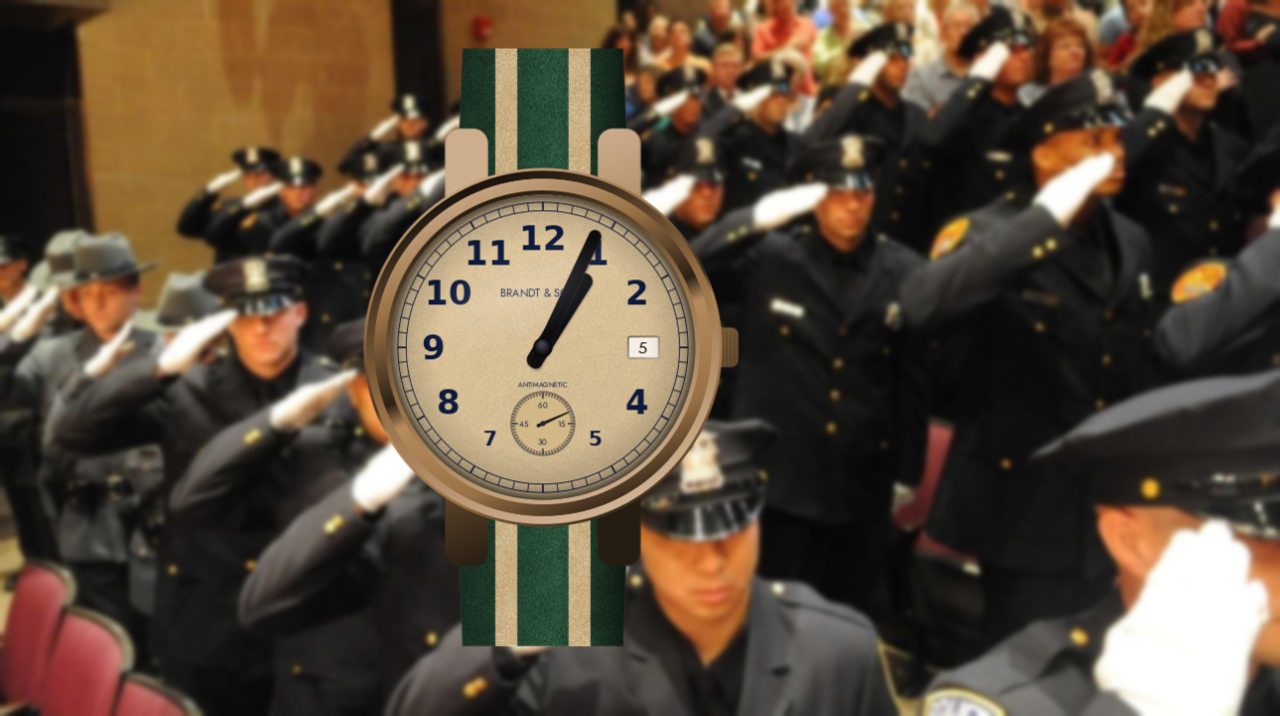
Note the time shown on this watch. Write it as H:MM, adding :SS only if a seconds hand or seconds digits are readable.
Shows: 1:04:11
